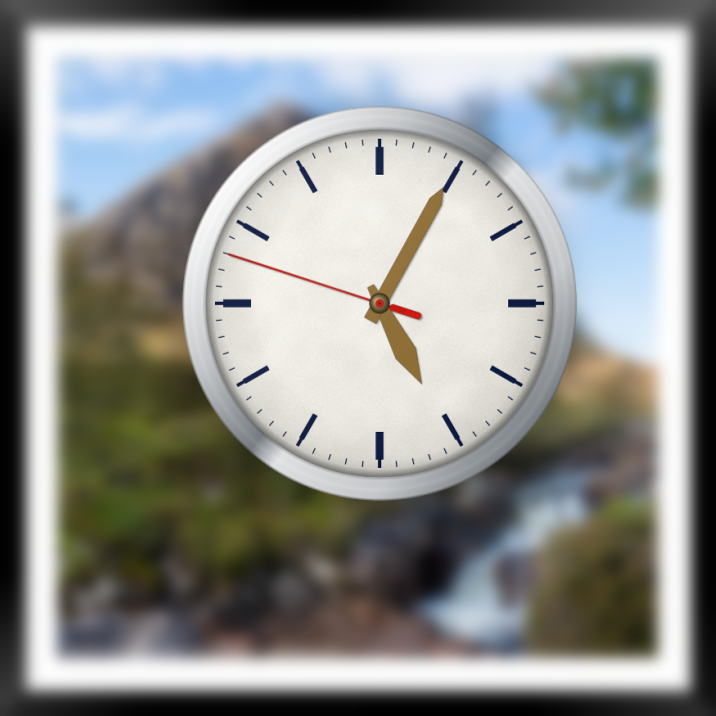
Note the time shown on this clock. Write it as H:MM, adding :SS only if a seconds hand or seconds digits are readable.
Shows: 5:04:48
